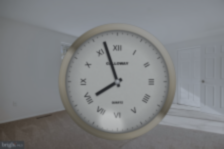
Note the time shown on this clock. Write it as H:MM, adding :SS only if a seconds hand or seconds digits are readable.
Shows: 7:57
